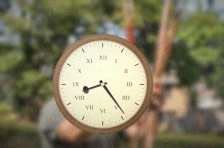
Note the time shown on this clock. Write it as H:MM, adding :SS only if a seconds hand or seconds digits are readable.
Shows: 8:24
